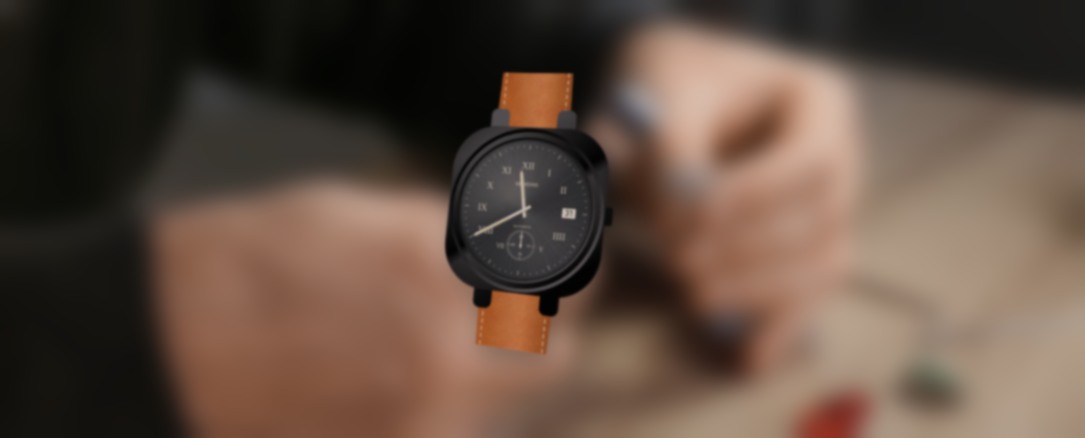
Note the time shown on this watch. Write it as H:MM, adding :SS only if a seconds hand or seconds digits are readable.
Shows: 11:40
